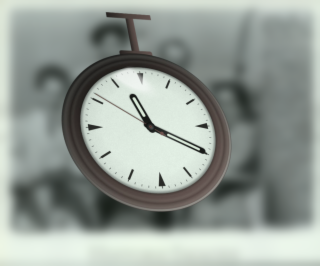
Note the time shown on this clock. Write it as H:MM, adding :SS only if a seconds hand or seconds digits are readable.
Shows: 11:19:51
